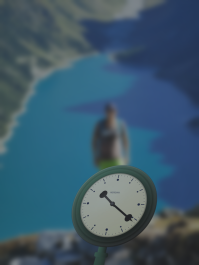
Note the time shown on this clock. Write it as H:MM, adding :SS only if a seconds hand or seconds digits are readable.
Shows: 10:21
